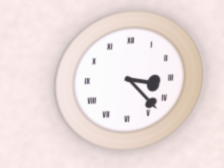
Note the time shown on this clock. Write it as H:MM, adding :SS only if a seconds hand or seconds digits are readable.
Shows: 3:23
